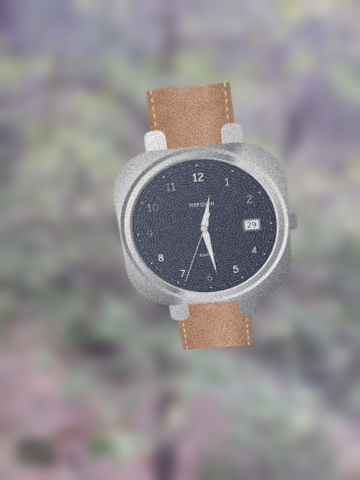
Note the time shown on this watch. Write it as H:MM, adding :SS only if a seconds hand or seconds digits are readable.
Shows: 12:28:34
